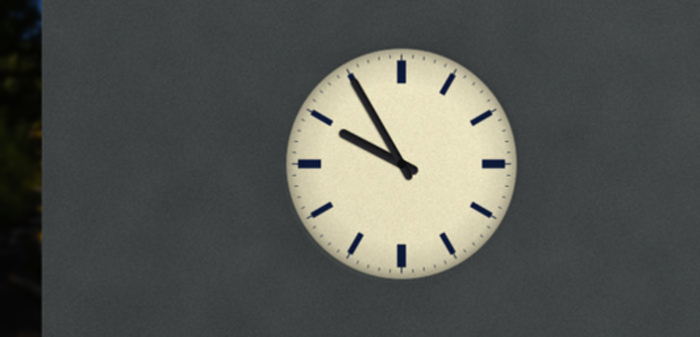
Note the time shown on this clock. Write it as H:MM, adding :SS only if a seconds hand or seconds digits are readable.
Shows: 9:55
